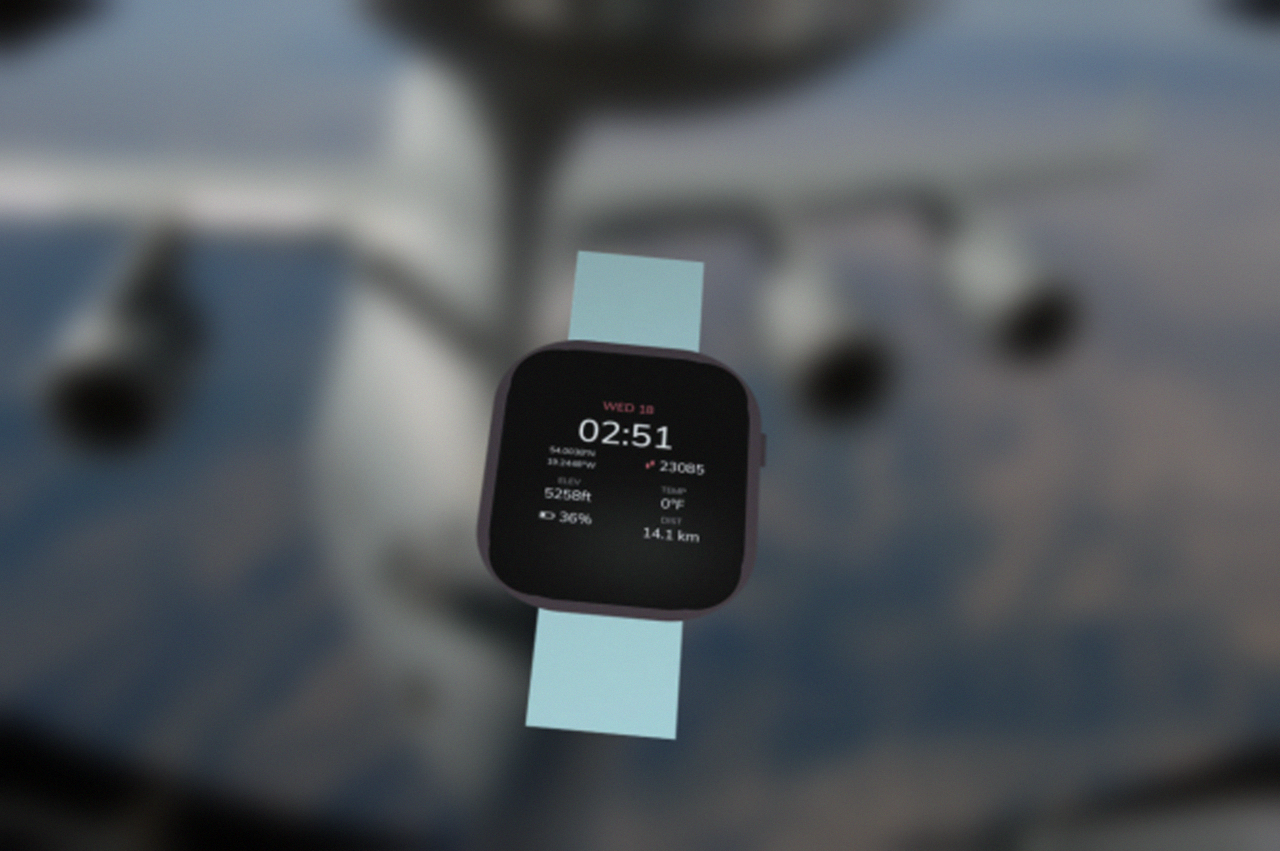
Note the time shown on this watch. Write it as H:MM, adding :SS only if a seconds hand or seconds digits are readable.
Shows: 2:51
